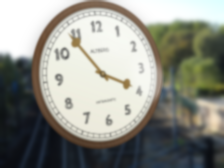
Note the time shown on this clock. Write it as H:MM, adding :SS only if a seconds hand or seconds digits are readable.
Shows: 3:54
